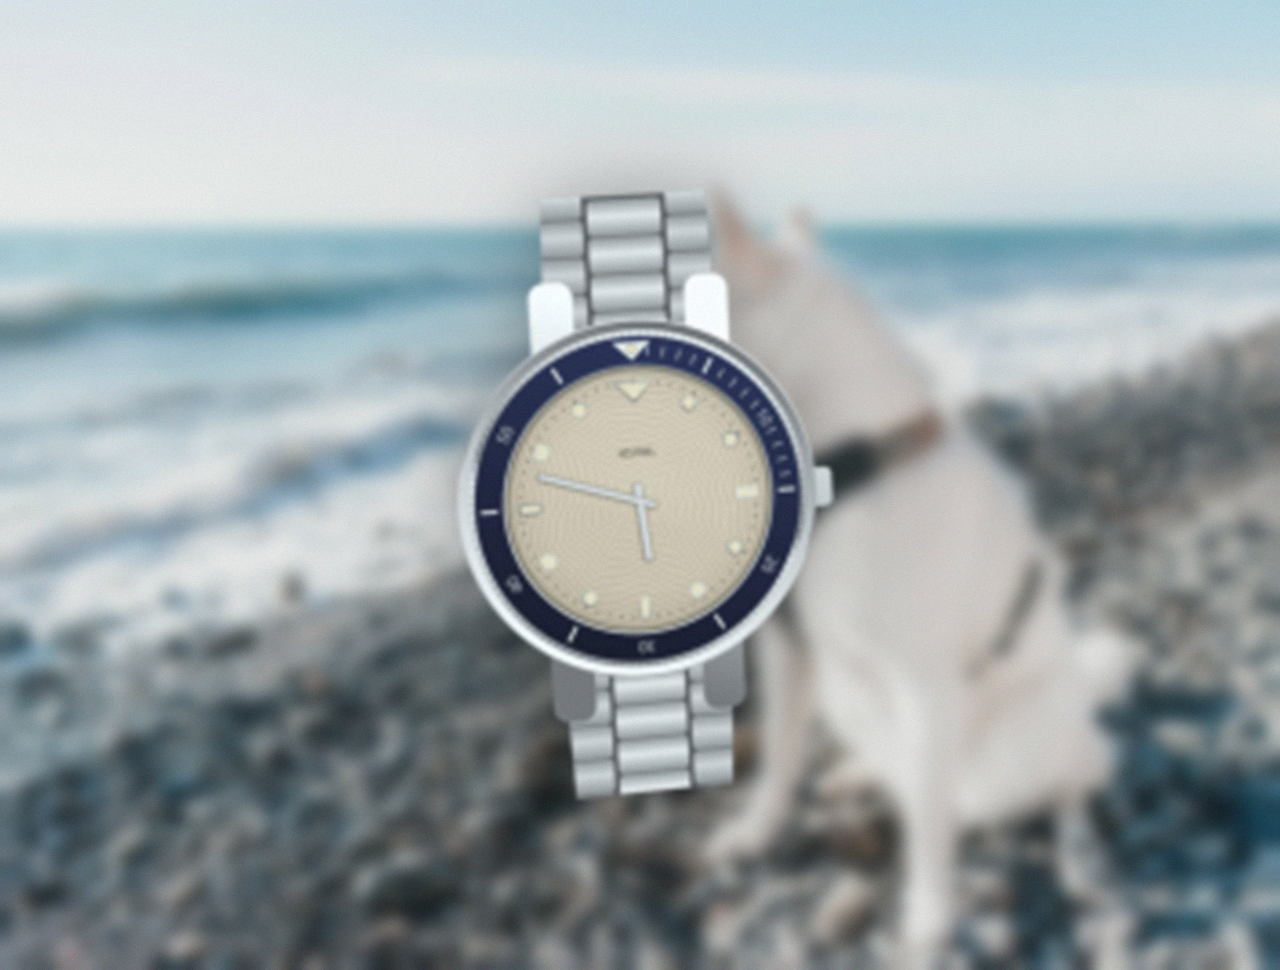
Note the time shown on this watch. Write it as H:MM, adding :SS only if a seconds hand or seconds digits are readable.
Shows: 5:48
